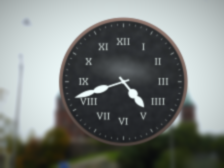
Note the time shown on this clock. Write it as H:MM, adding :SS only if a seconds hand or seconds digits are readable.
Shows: 4:42
